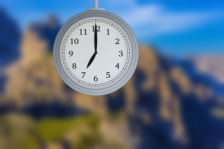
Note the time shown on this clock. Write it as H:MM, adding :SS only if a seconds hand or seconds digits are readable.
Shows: 7:00
